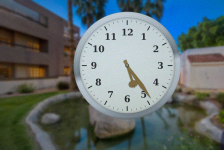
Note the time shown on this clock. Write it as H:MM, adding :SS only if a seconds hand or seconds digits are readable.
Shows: 5:24
